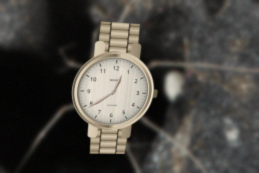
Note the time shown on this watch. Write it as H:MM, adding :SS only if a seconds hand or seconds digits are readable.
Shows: 12:39
